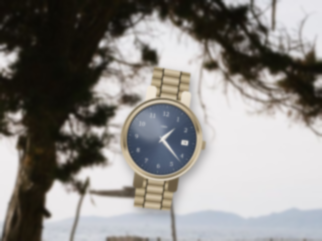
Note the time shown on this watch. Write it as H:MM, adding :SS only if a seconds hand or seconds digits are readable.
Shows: 1:22
